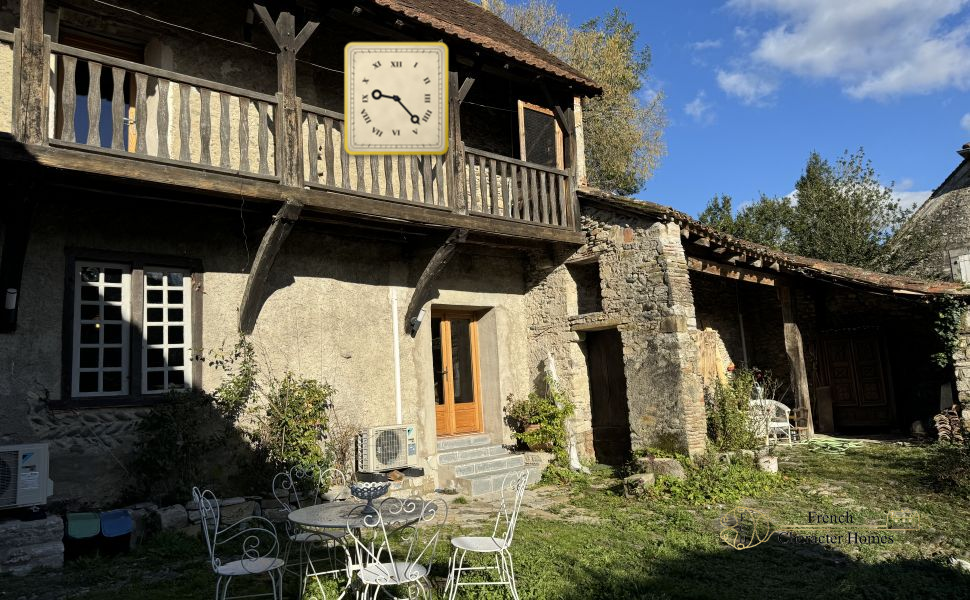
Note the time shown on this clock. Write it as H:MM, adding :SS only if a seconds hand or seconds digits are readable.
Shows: 9:23
